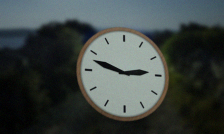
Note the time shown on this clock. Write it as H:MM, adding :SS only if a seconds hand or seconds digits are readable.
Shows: 2:48
